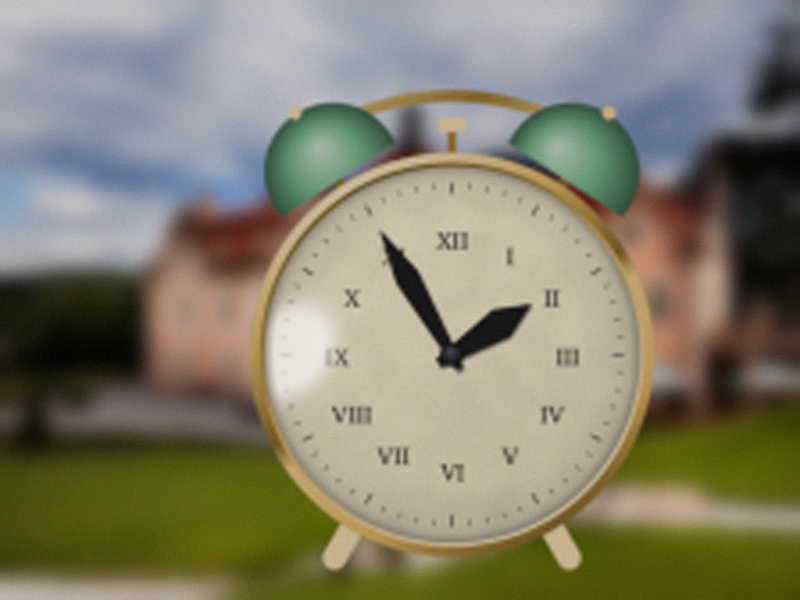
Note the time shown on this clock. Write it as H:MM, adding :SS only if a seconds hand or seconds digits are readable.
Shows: 1:55
